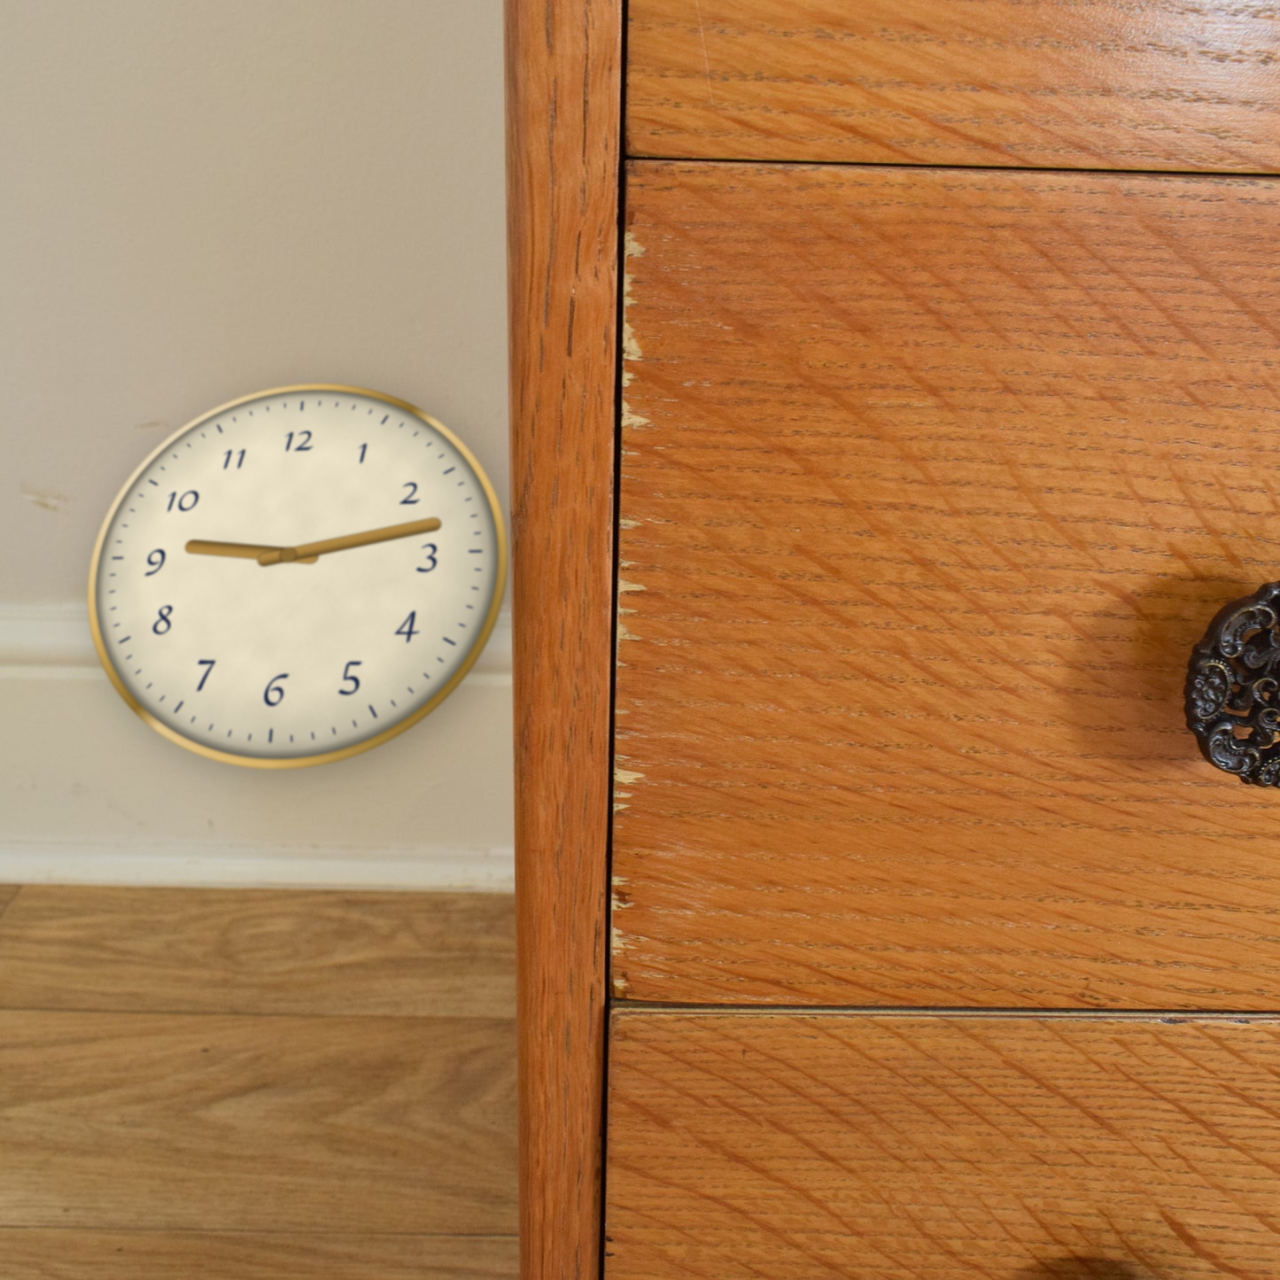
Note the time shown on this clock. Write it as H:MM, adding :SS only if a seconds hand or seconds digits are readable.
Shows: 9:13
